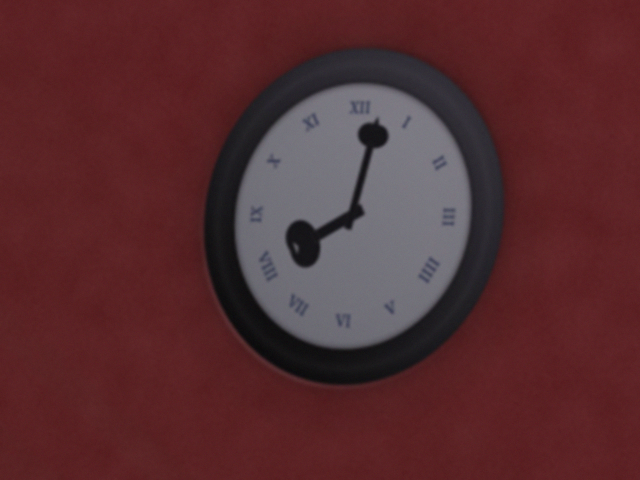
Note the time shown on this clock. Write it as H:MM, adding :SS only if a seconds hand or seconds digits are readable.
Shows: 8:02
